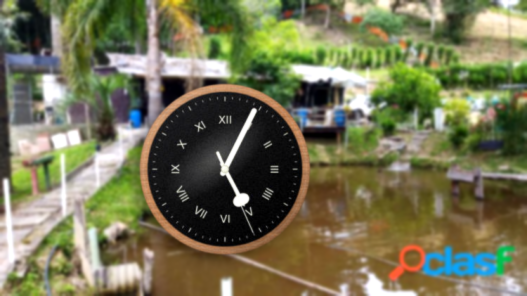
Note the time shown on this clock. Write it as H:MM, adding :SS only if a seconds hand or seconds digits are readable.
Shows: 5:04:26
